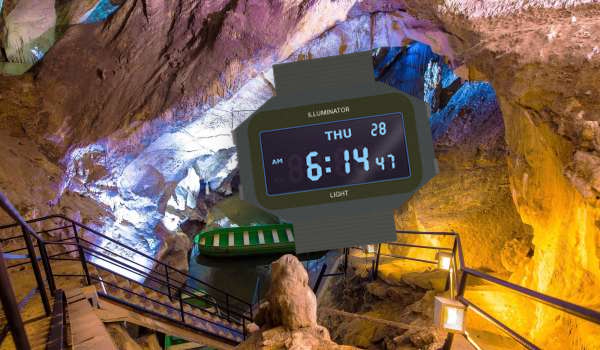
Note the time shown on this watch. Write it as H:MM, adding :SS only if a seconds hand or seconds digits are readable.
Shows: 6:14:47
